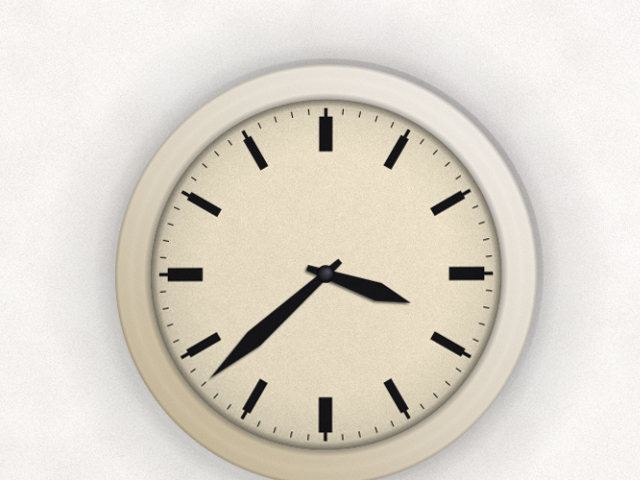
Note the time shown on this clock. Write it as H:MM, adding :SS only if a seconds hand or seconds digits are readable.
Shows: 3:38
